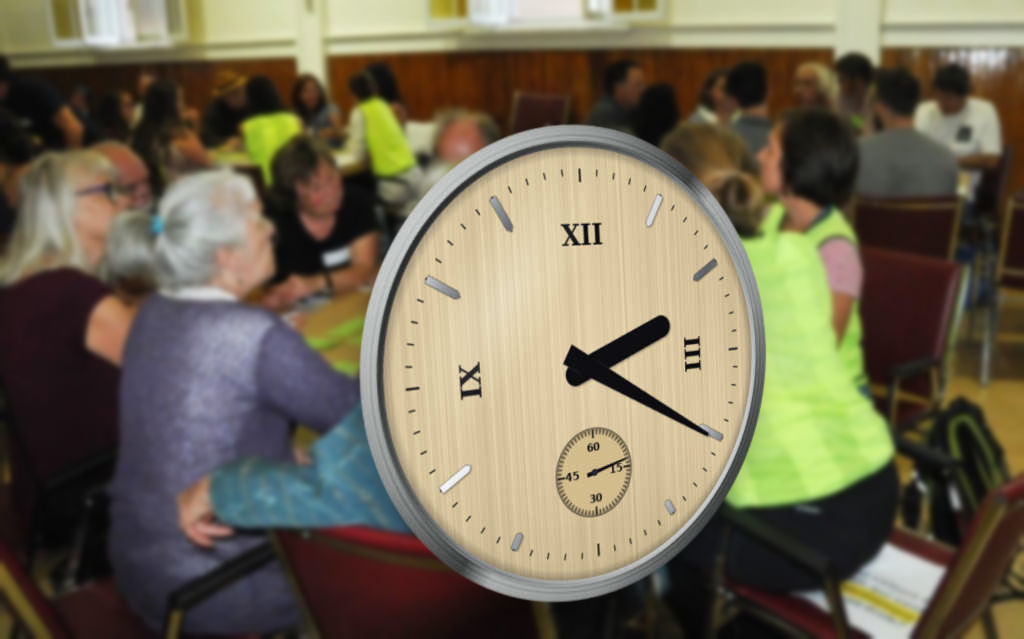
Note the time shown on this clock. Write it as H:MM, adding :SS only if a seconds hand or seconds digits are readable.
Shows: 2:20:13
